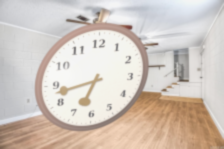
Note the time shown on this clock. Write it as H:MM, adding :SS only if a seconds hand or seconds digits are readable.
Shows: 6:43
